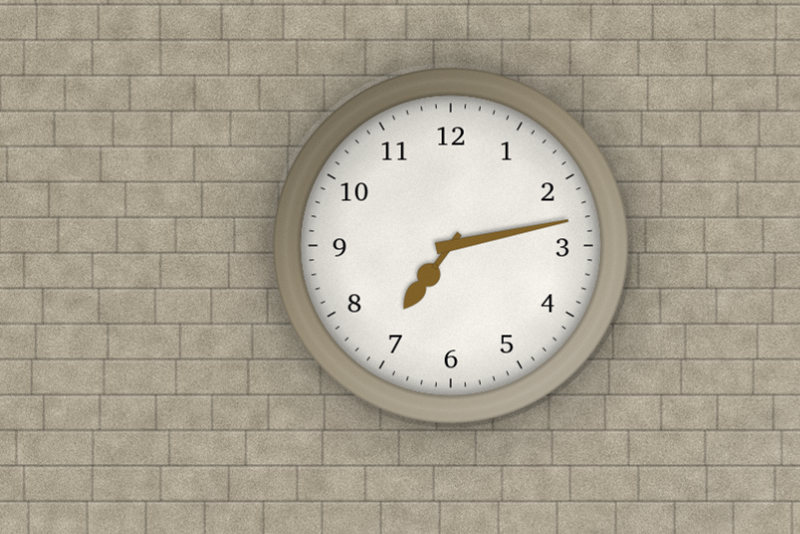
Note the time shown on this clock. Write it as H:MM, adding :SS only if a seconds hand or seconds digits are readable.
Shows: 7:13
